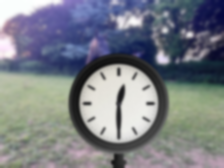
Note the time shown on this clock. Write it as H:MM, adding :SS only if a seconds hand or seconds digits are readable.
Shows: 12:30
